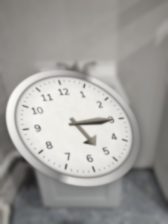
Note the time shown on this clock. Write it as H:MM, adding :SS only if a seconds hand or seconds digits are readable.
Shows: 5:15
